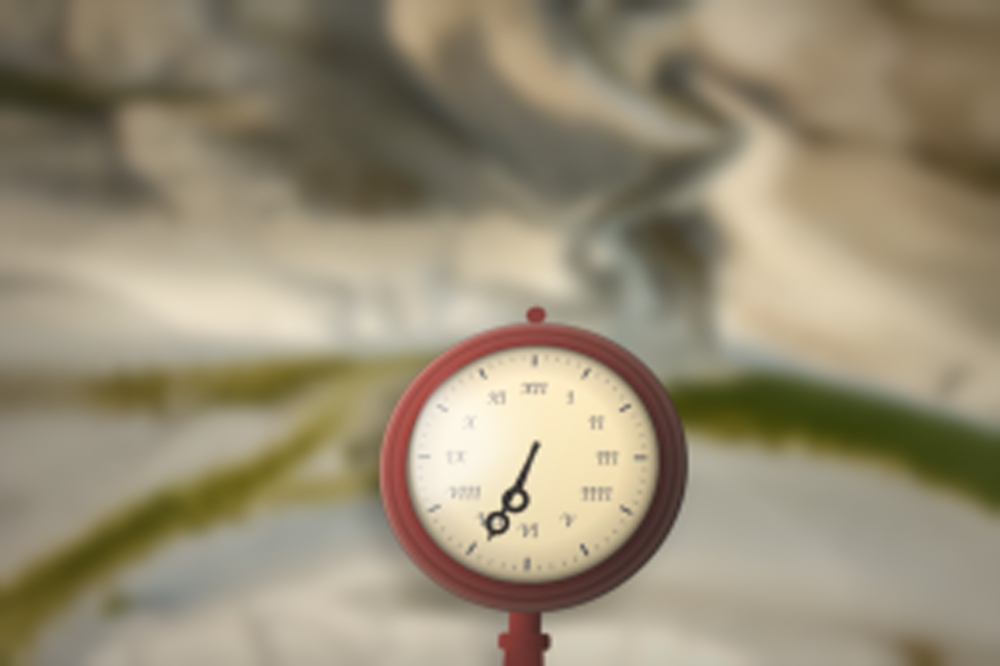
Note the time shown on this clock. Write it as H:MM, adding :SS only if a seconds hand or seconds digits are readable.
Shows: 6:34
